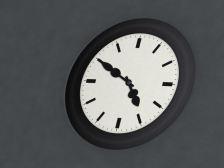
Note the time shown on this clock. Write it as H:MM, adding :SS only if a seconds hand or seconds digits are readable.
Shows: 4:50
